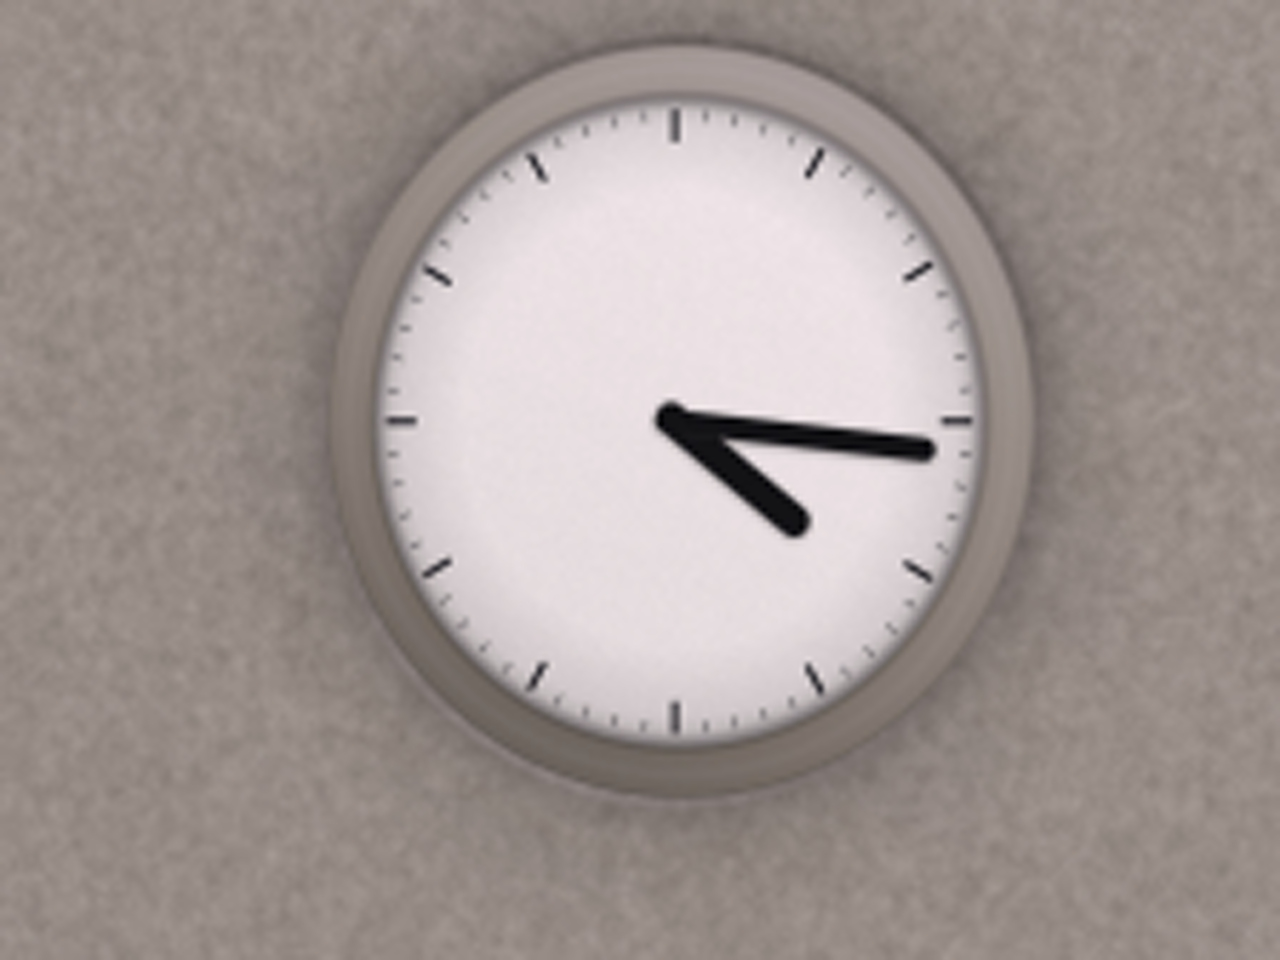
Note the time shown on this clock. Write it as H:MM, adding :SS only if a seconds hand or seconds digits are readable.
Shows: 4:16
